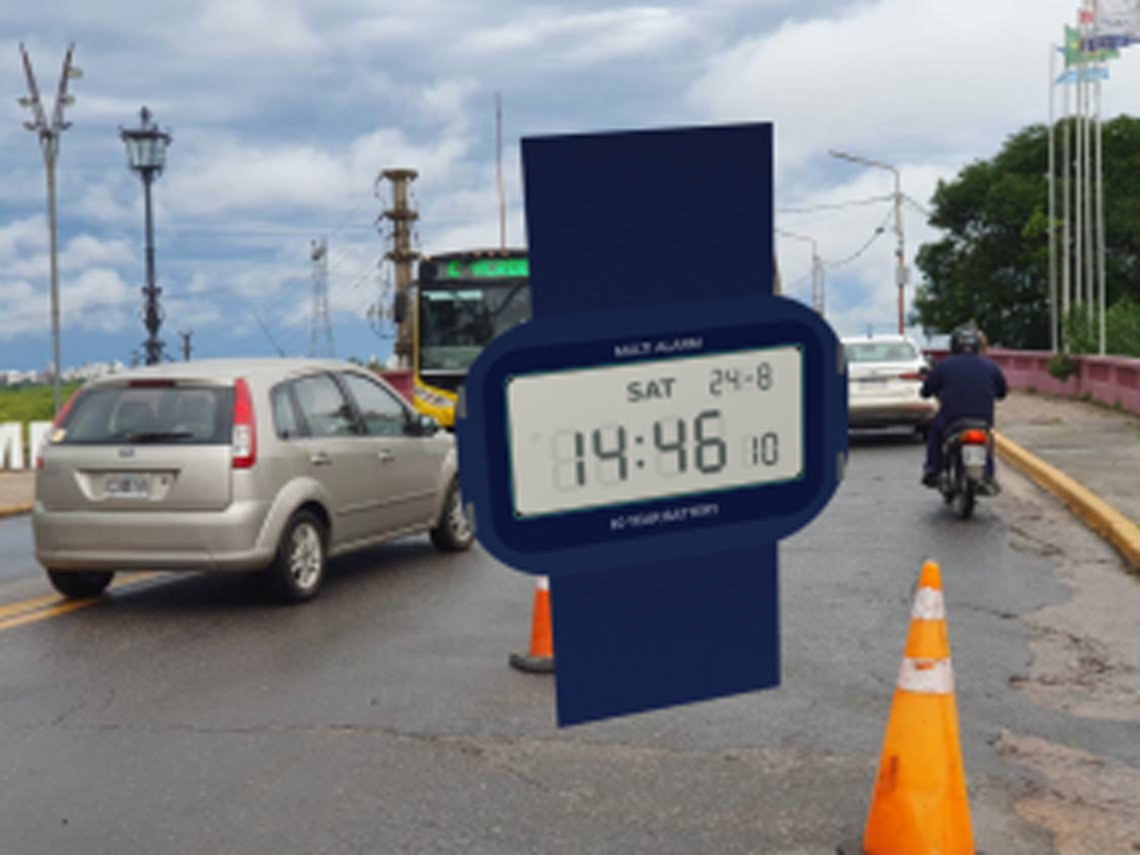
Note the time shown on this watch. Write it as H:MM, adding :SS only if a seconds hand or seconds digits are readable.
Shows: 14:46:10
